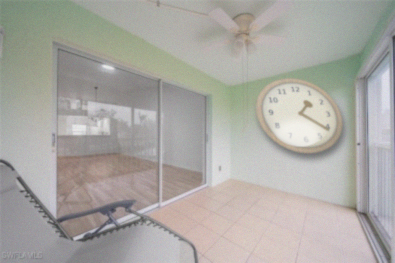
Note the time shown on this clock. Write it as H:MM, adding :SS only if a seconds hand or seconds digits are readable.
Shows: 1:21
